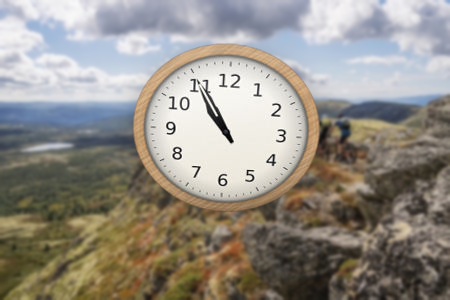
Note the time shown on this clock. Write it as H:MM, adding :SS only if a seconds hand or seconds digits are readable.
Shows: 10:55
